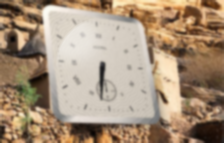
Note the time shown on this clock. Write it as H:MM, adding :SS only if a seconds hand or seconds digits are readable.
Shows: 6:32
